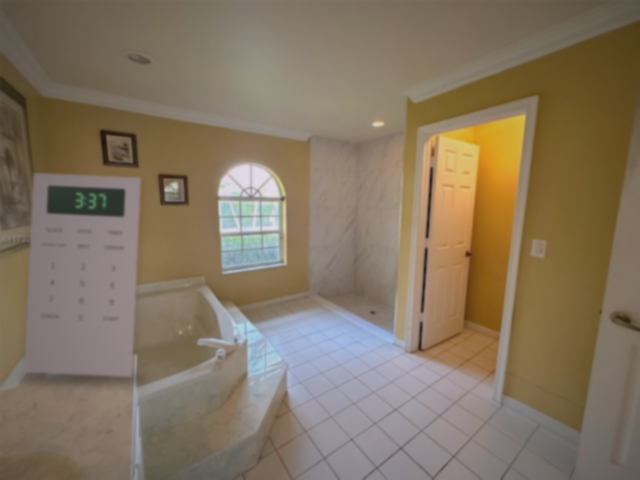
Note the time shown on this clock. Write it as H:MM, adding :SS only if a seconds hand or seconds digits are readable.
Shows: 3:37
